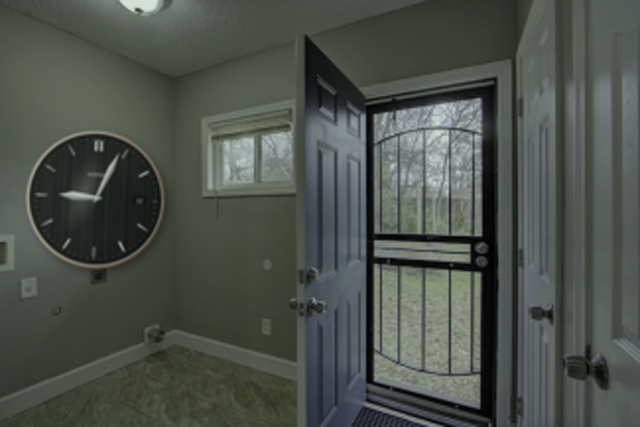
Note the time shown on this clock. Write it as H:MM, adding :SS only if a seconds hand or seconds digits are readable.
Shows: 9:04
